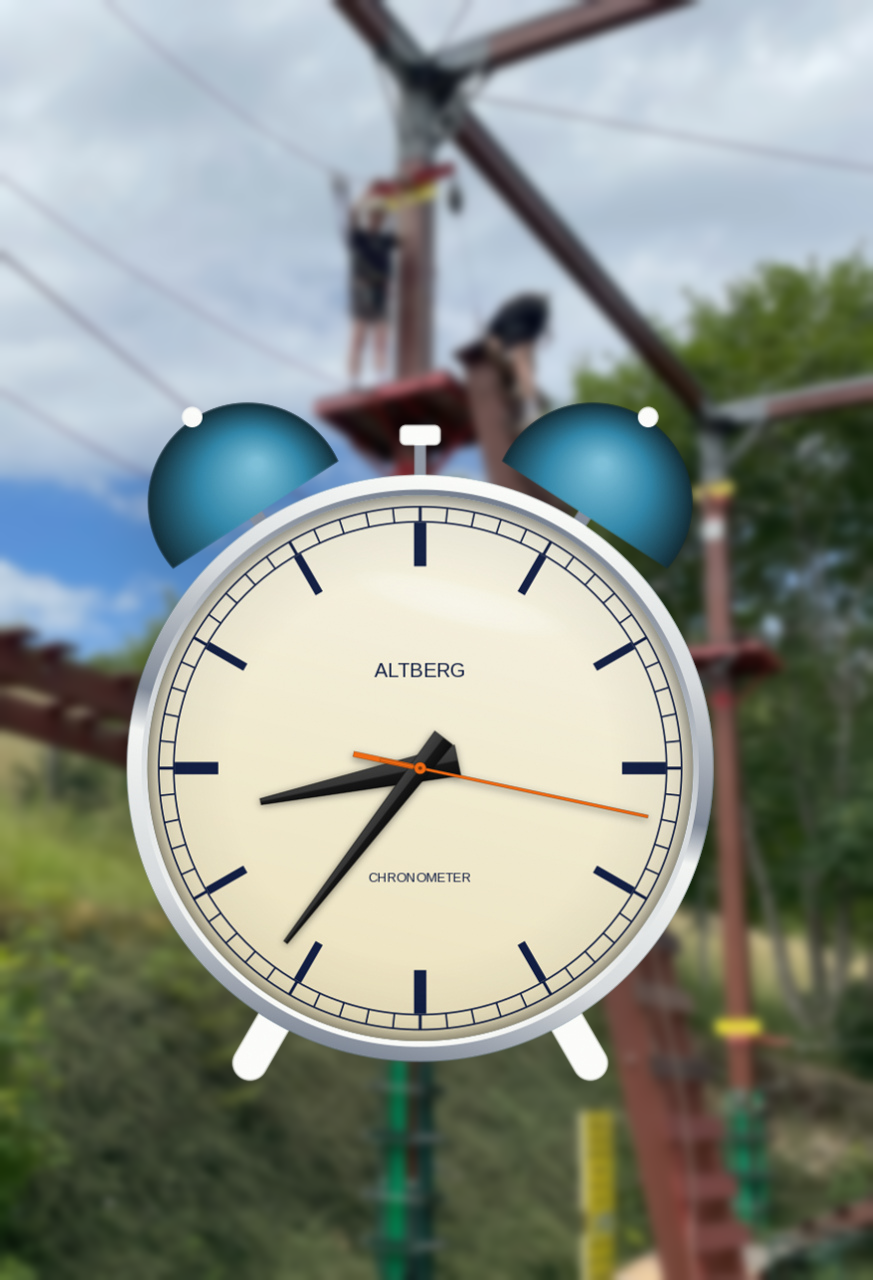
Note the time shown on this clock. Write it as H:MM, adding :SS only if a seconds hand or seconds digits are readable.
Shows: 8:36:17
